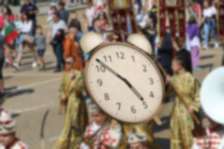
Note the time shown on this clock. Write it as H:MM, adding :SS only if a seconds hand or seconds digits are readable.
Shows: 4:52
